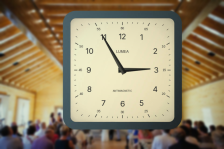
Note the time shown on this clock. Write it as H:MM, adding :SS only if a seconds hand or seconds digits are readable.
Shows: 2:55
